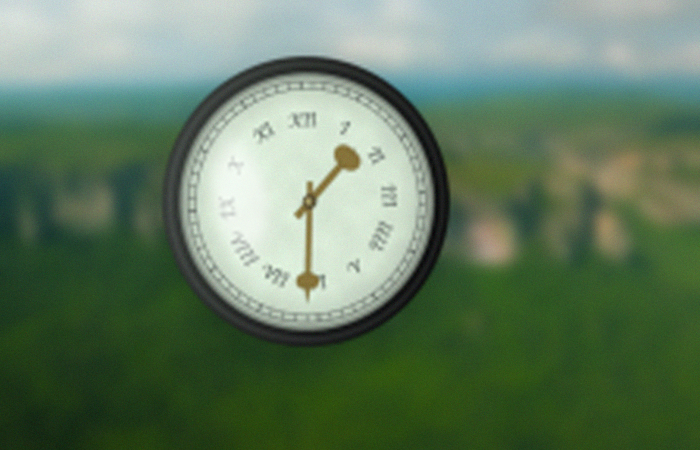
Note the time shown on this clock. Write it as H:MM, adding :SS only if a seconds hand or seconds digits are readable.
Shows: 1:31
